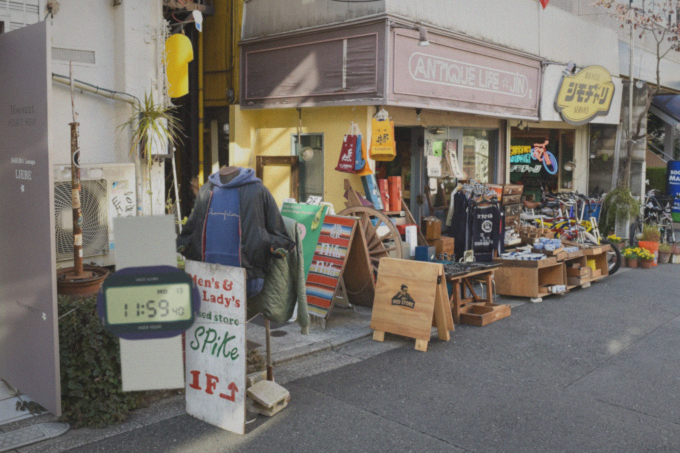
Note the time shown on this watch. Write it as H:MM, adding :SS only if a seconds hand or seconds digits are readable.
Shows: 11:59
